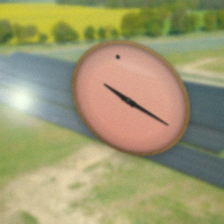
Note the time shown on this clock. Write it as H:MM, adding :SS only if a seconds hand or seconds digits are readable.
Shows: 10:21
